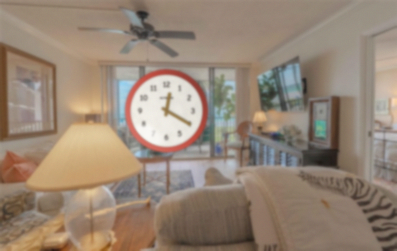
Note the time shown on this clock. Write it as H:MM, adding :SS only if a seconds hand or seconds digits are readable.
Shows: 12:20
